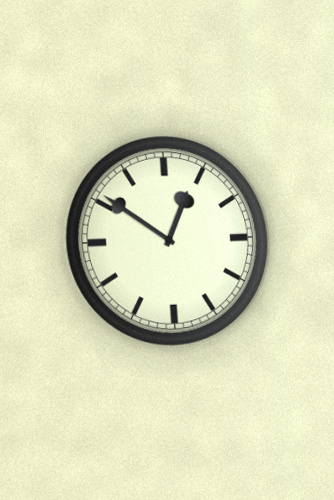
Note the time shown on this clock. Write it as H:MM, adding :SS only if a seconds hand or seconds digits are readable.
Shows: 12:51
